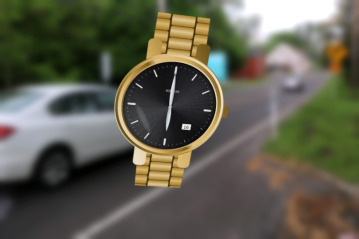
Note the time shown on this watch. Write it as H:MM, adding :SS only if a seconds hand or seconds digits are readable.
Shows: 6:00
